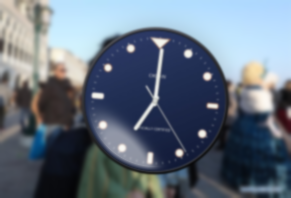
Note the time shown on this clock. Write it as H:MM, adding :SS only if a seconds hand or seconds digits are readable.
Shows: 7:00:24
